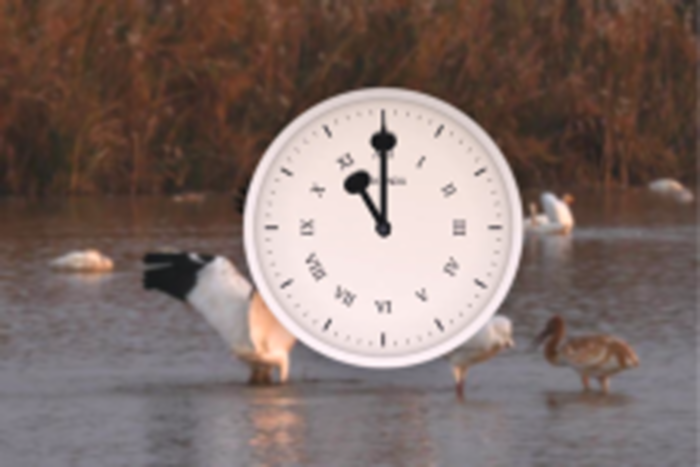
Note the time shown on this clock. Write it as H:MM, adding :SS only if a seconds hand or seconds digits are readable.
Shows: 11:00
